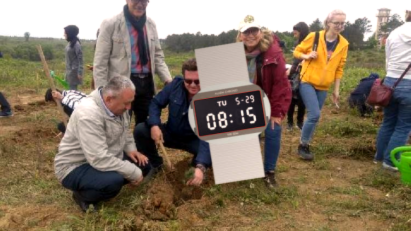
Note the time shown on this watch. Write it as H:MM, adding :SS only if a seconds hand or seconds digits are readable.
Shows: 8:15
